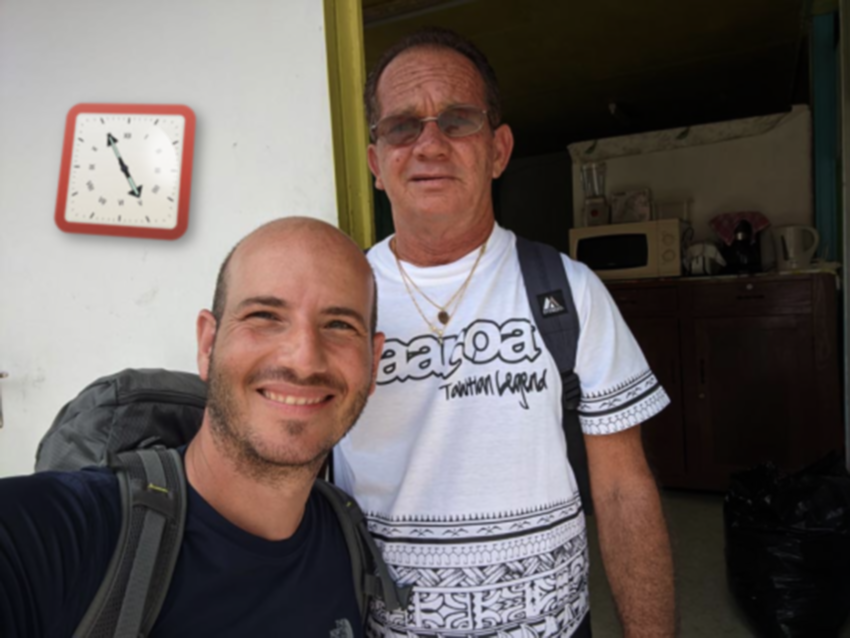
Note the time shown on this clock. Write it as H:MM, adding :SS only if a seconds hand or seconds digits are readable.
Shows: 4:55
